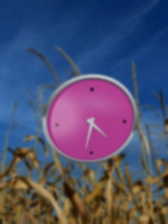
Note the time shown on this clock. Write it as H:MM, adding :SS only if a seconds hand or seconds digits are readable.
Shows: 4:32
